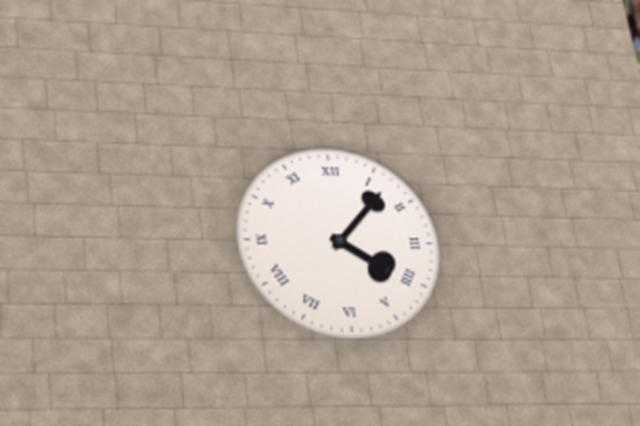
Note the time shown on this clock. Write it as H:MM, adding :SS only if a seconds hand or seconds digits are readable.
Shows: 4:07
